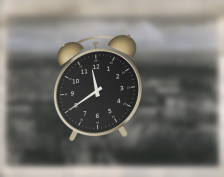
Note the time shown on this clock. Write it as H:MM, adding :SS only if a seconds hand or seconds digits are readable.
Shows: 11:40
